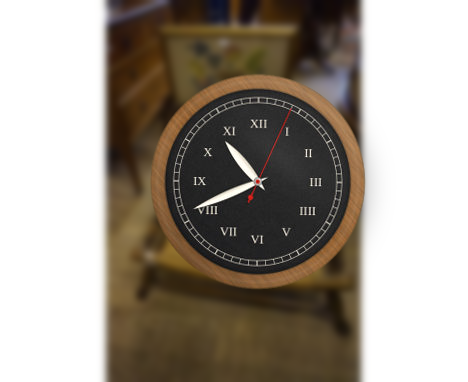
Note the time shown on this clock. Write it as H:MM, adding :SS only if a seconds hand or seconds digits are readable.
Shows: 10:41:04
